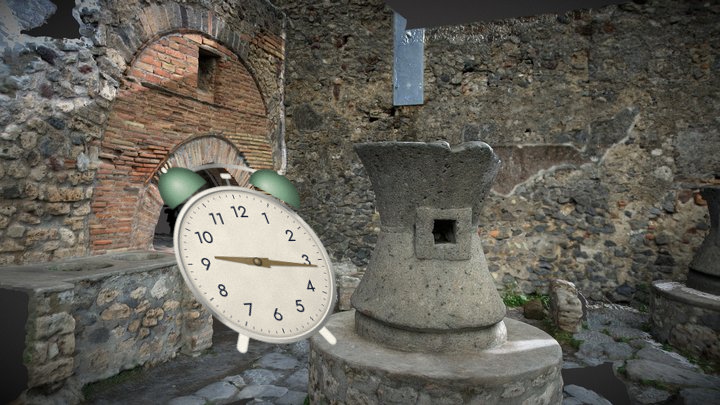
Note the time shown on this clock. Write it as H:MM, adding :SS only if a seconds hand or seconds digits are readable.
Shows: 9:16
